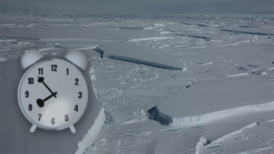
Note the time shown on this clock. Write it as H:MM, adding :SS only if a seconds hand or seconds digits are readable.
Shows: 7:53
